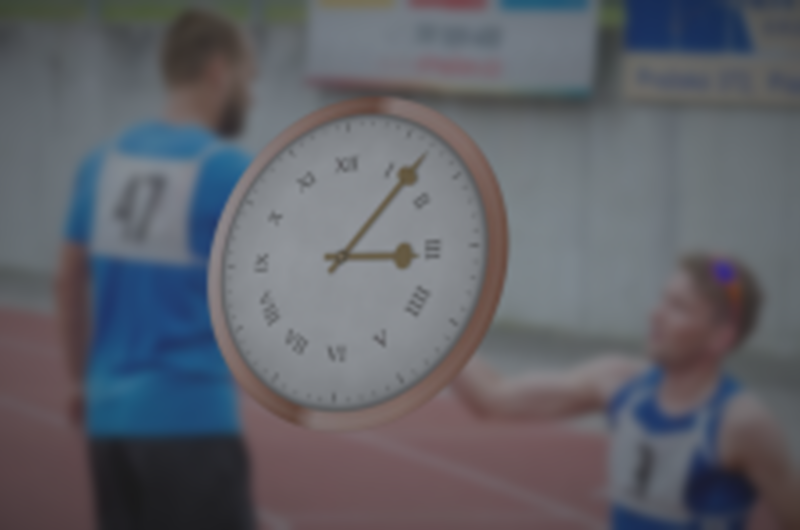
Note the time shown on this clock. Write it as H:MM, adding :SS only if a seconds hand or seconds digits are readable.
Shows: 3:07
